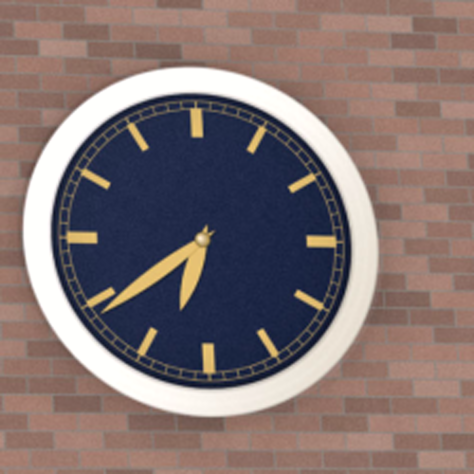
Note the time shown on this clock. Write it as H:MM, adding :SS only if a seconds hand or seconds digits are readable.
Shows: 6:39
